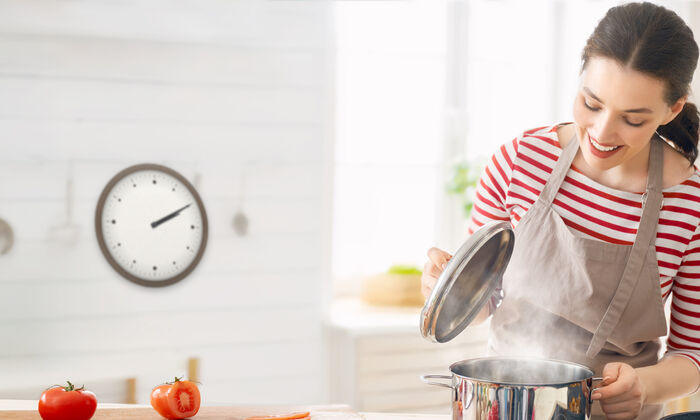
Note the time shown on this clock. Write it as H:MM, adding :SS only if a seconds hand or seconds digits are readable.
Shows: 2:10
